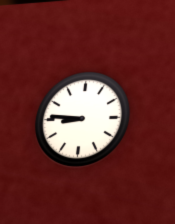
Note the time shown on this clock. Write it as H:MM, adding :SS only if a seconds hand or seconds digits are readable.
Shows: 8:46
